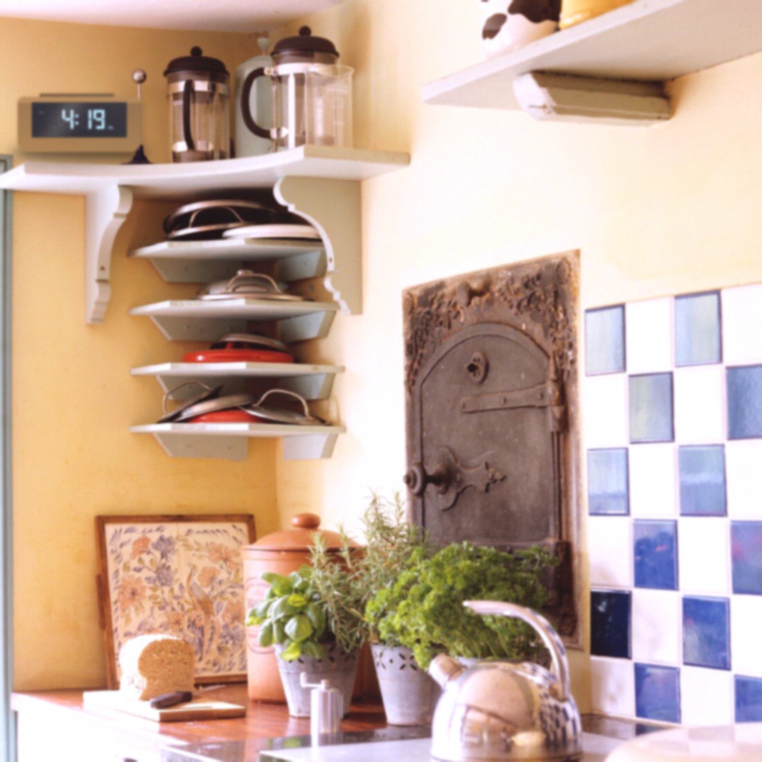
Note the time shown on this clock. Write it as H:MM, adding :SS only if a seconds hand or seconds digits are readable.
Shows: 4:19
